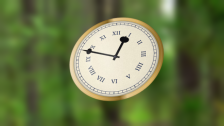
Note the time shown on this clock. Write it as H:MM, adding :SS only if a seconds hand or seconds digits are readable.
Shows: 12:48
